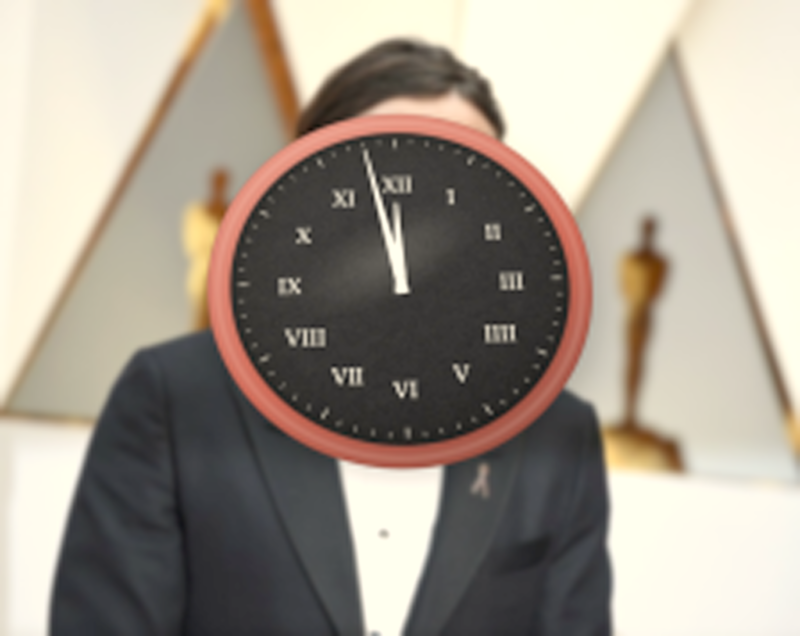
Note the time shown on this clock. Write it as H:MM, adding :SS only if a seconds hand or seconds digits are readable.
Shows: 11:58
